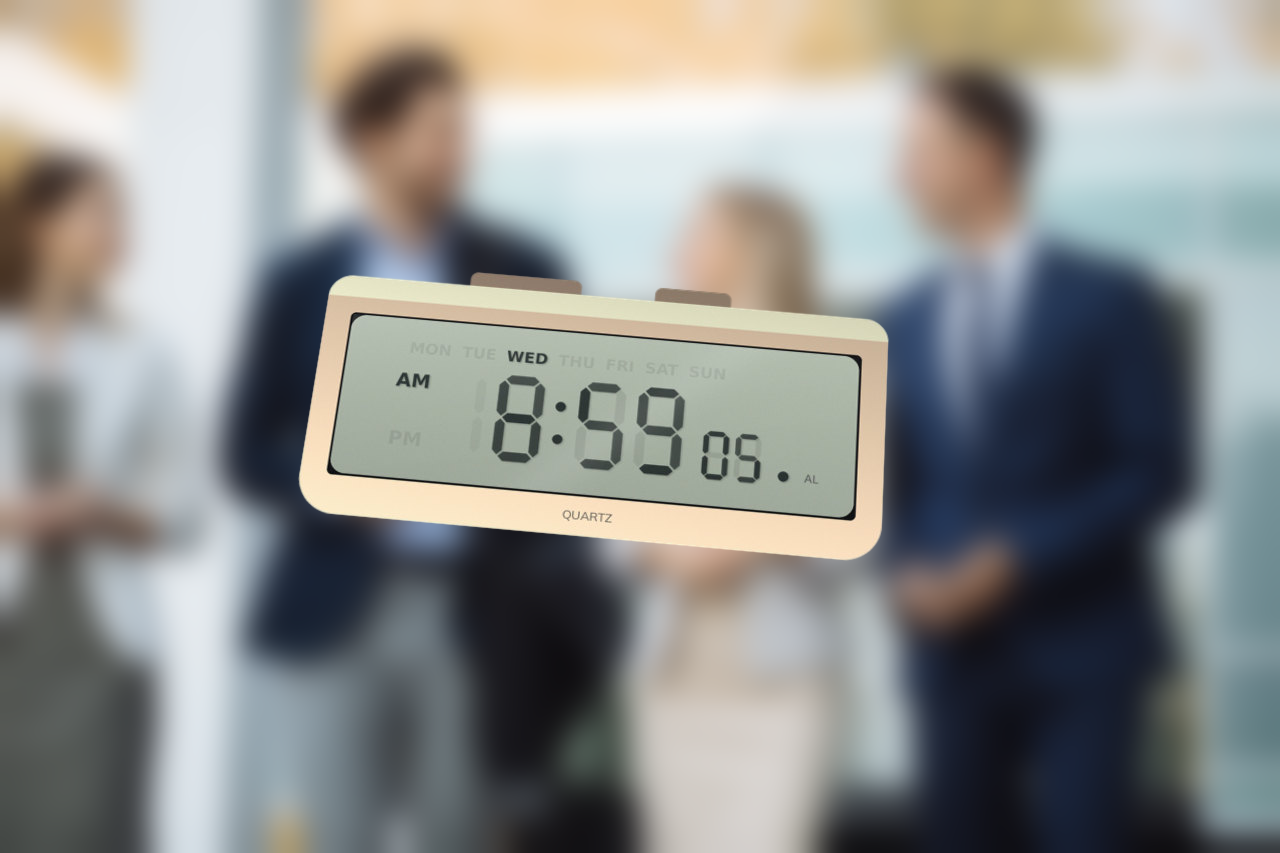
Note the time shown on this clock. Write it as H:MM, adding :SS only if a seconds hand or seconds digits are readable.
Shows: 8:59:05
